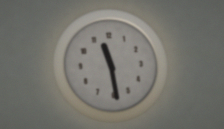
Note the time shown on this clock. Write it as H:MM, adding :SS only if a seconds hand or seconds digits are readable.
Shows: 11:29
